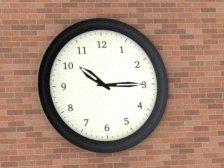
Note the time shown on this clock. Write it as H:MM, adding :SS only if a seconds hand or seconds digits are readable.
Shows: 10:15
